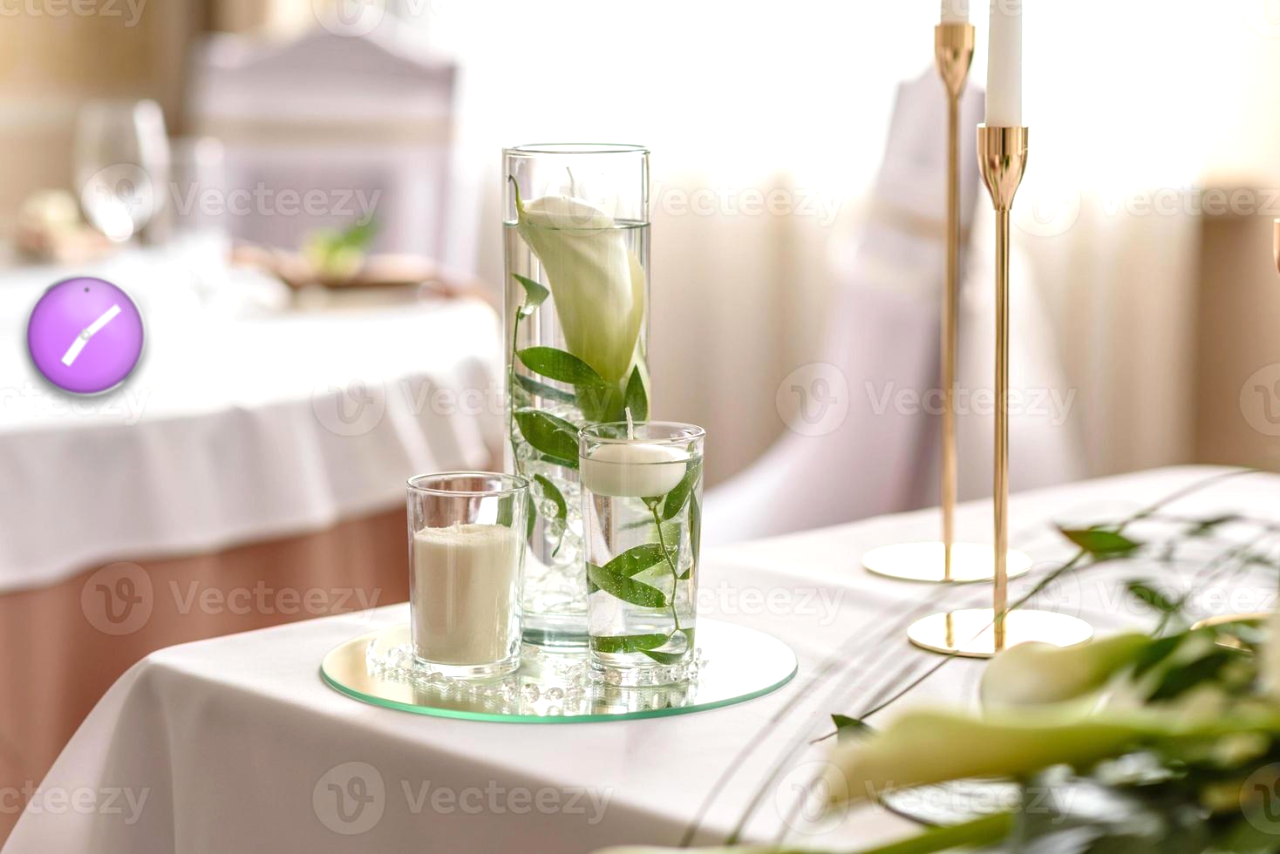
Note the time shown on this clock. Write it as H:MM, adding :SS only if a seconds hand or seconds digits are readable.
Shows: 7:08
